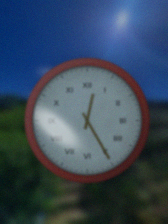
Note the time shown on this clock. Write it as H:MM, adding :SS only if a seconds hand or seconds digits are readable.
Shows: 12:25
